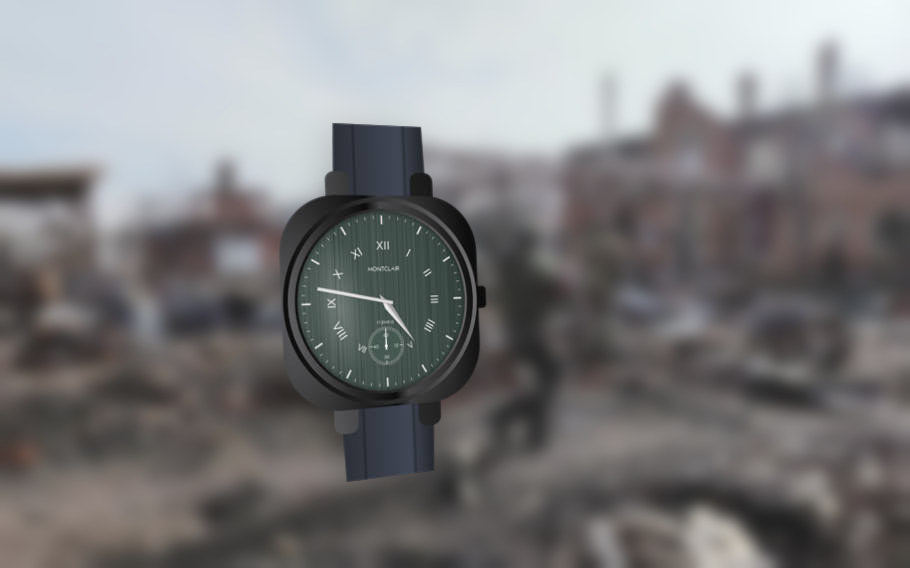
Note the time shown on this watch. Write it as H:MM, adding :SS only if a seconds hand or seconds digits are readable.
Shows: 4:47
